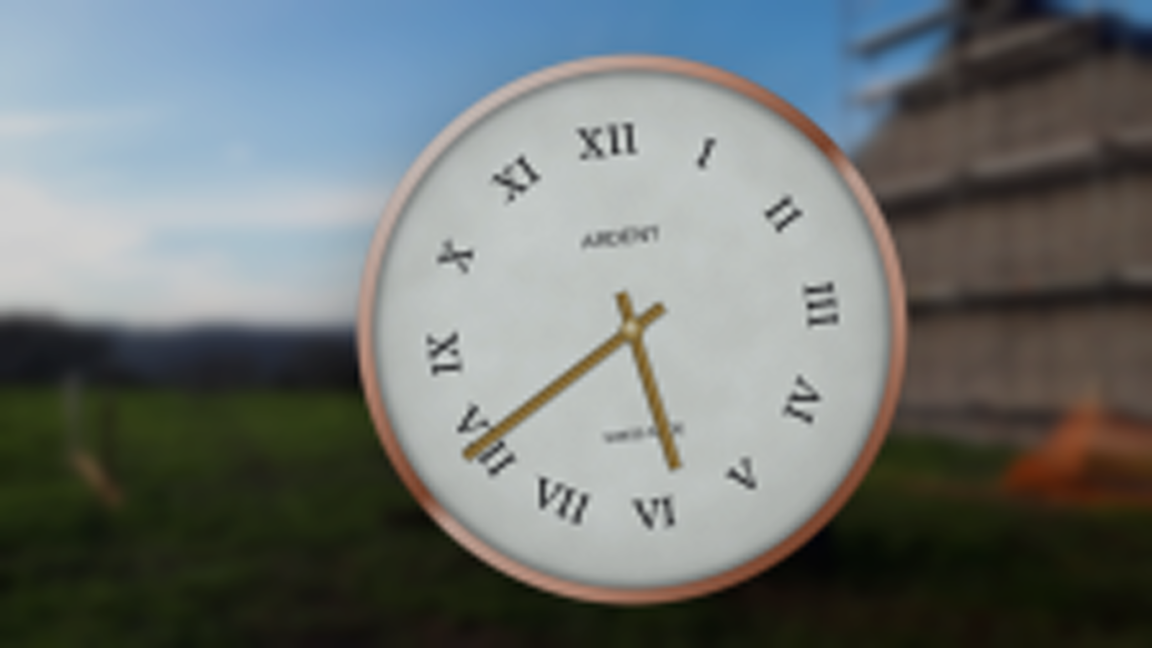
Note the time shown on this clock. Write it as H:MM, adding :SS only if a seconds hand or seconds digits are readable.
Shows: 5:40
